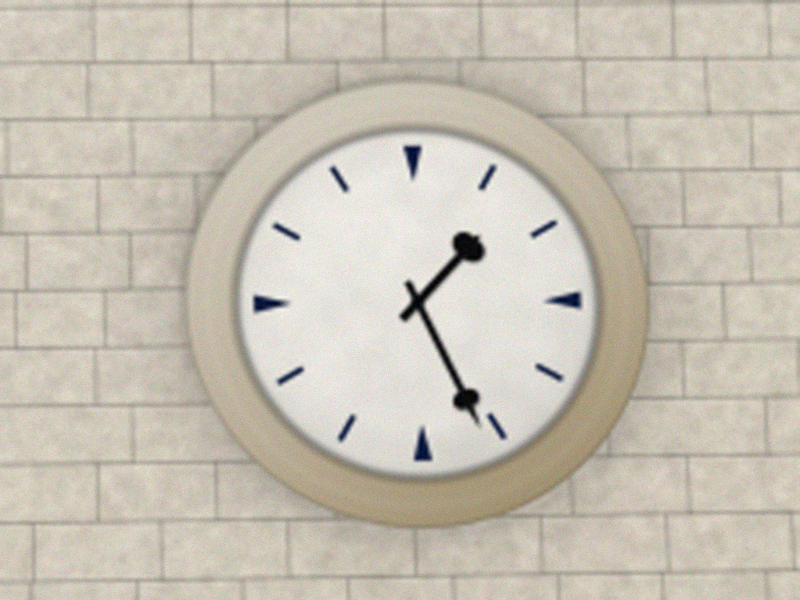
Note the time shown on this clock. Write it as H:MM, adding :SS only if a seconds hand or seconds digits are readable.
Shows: 1:26
